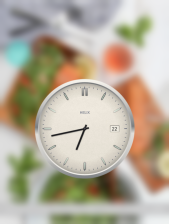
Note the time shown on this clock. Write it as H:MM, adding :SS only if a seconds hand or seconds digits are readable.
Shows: 6:43
